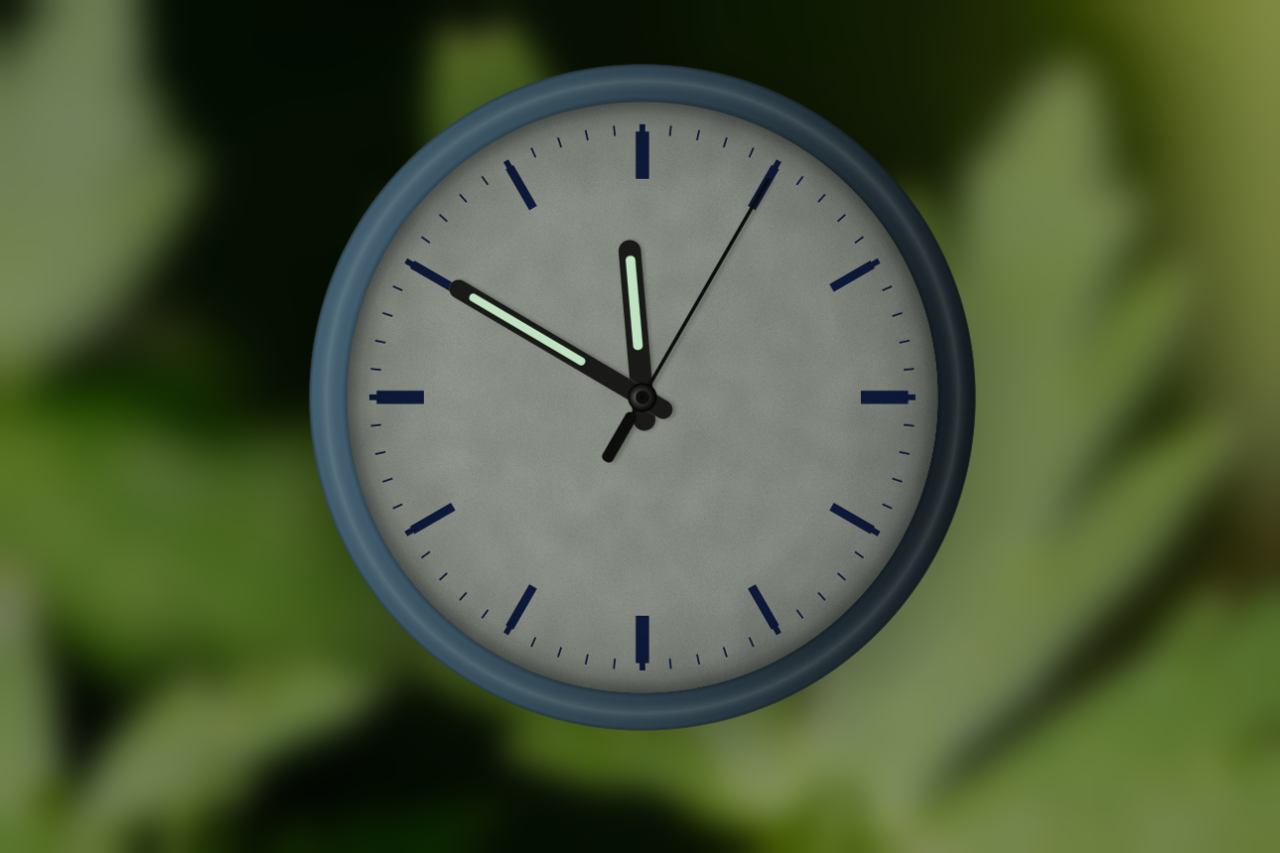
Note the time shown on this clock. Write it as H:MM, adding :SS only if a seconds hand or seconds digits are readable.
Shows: 11:50:05
